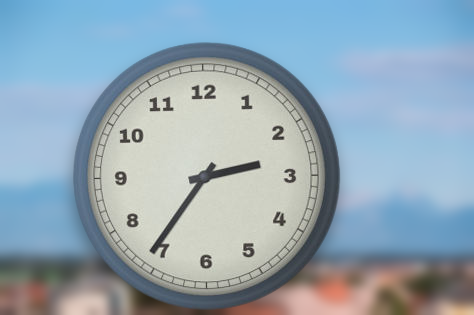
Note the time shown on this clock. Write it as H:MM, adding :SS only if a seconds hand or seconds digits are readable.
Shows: 2:36
